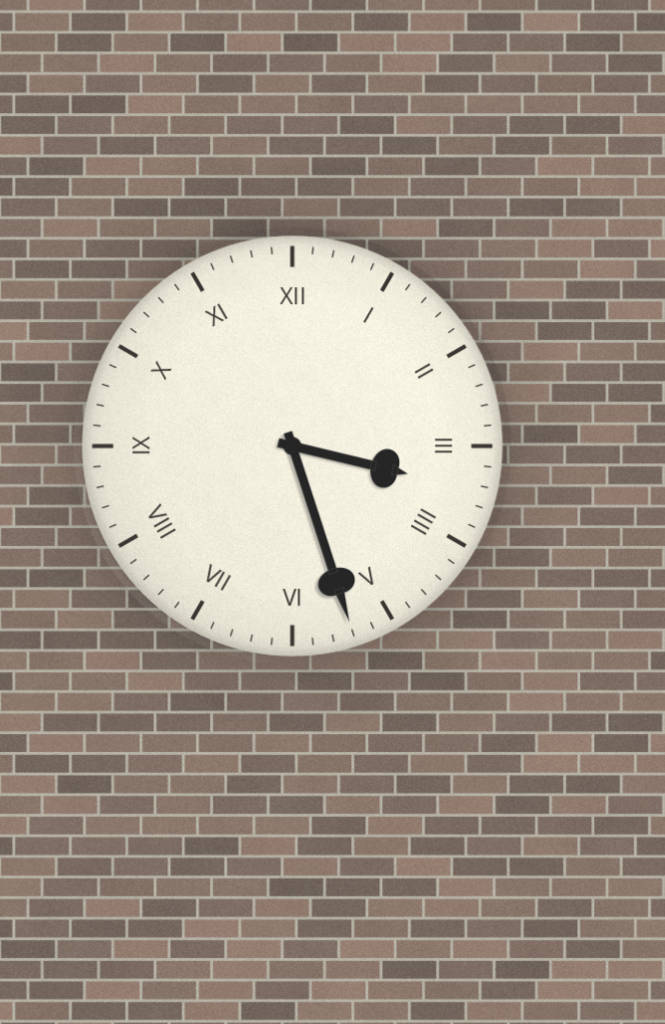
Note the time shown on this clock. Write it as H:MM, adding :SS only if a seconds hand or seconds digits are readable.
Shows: 3:27
